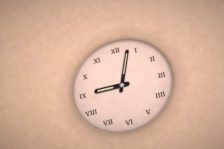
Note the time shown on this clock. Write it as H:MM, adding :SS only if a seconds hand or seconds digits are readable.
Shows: 9:03
